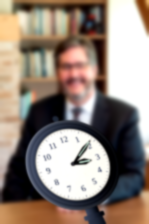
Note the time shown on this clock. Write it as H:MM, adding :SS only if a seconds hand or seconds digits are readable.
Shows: 3:09
